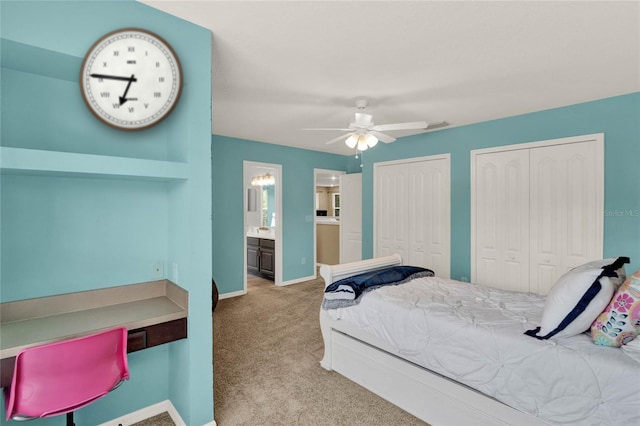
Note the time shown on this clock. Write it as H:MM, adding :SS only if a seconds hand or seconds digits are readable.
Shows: 6:46
